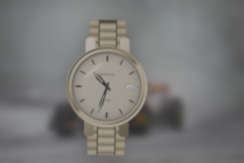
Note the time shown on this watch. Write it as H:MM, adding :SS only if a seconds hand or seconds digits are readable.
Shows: 10:33
